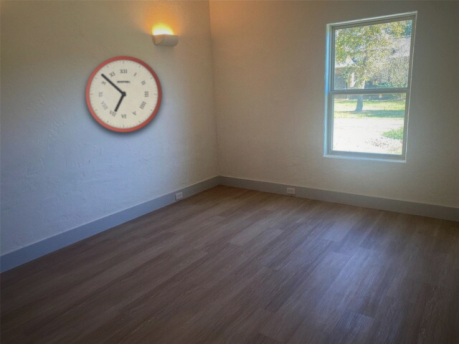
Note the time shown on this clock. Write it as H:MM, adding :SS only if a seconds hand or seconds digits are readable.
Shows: 6:52
